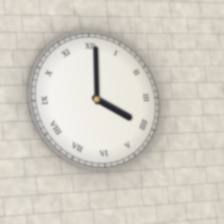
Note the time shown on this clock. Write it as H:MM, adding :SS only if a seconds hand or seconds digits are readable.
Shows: 4:01
